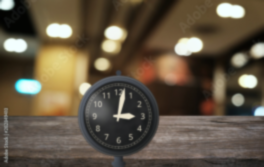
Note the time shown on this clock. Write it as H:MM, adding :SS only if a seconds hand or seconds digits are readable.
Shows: 3:02
